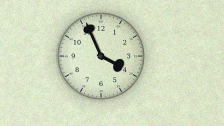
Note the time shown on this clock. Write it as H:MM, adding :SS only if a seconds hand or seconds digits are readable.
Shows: 3:56
